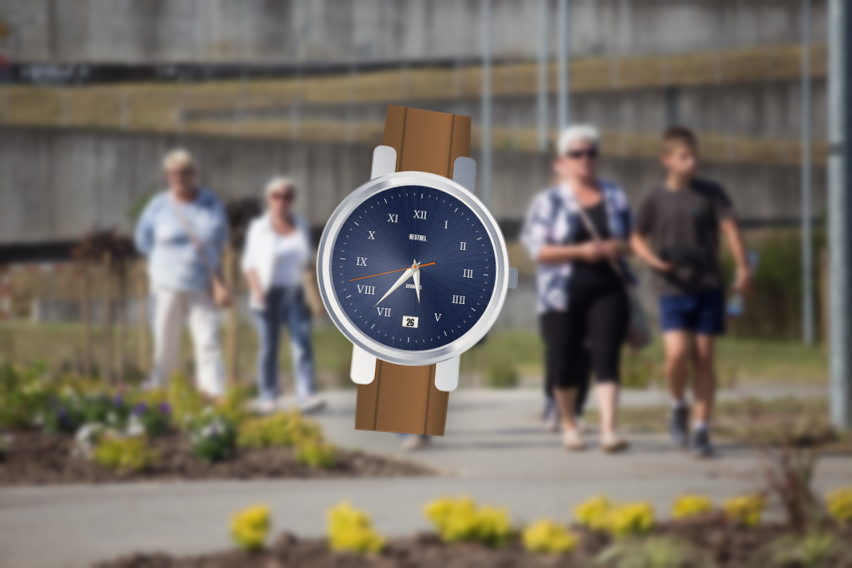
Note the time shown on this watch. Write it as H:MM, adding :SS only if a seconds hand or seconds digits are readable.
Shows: 5:36:42
